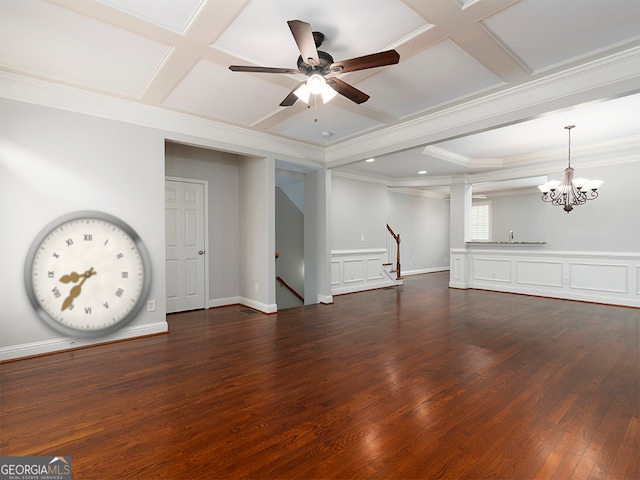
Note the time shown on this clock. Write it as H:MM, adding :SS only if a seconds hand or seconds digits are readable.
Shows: 8:36
